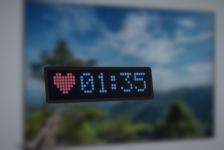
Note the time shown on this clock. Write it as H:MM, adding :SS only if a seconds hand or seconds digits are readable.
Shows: 1:35
